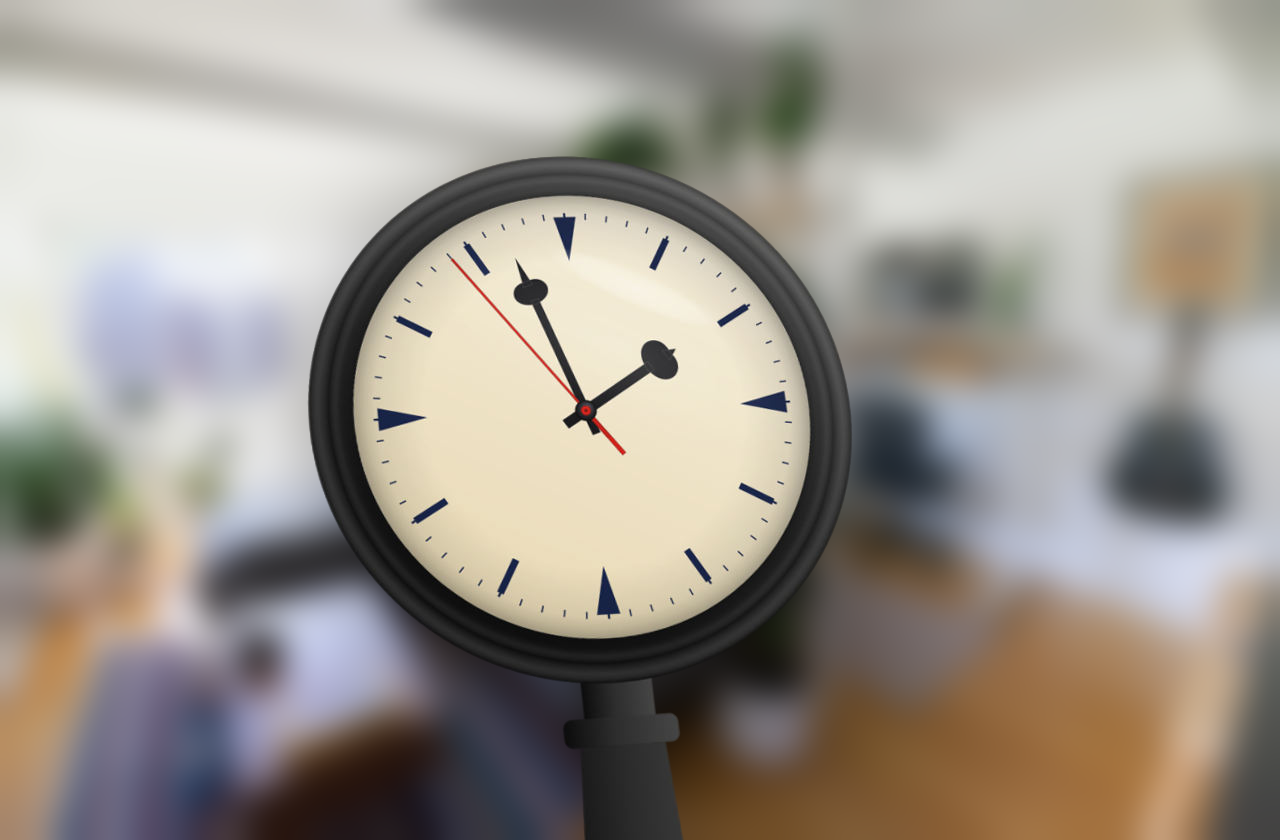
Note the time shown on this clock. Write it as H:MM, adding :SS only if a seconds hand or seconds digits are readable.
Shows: 1:56:54
